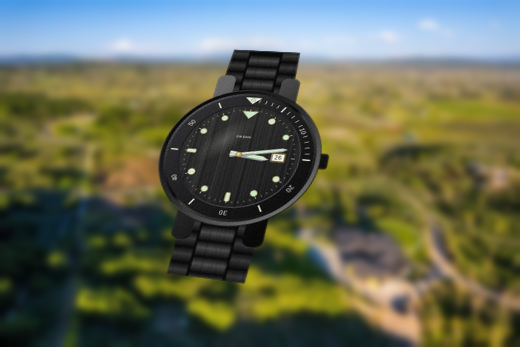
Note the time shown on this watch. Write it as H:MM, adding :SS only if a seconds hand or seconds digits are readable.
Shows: 3:13
